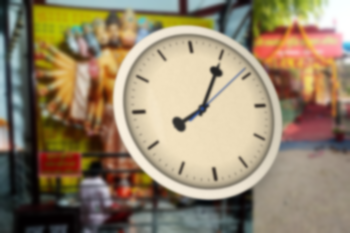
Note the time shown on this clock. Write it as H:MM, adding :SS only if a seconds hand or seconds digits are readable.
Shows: 8:05:09
